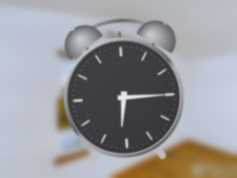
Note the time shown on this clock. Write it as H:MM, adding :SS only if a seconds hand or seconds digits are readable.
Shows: 6:15
